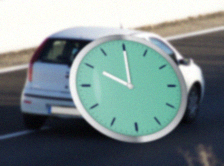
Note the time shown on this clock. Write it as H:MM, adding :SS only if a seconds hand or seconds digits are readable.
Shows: 10:00
